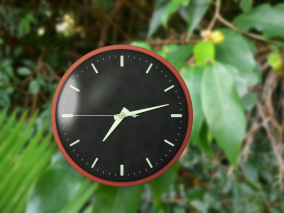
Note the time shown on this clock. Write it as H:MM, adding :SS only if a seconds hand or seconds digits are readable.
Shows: 7:12:45
